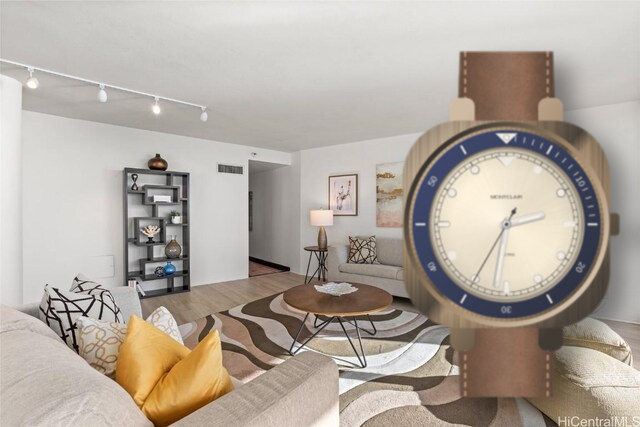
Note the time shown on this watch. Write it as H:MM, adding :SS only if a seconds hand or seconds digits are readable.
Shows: 2:31:35
